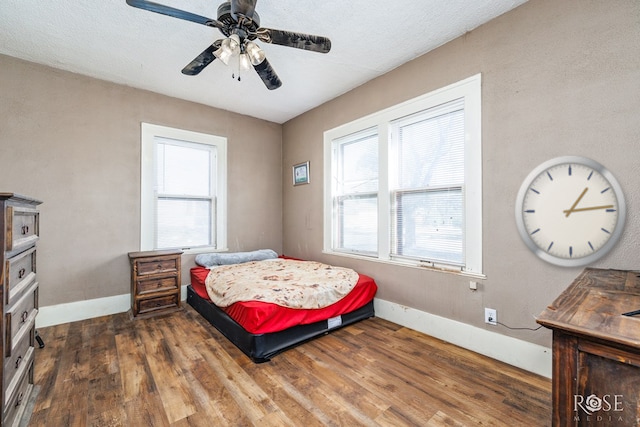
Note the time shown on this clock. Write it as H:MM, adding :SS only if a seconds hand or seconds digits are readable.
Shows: 1:14
